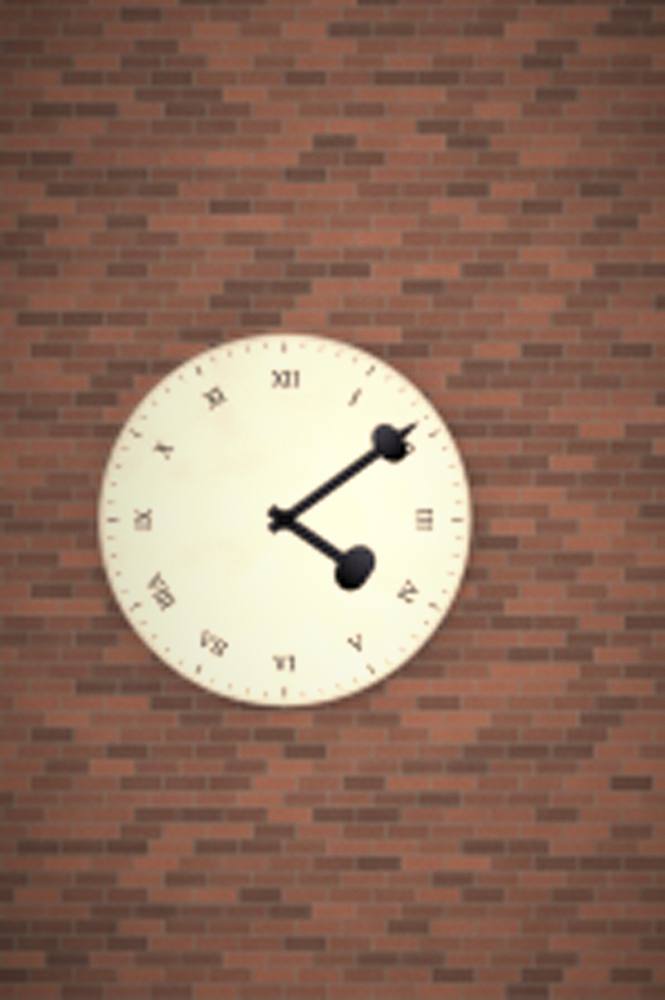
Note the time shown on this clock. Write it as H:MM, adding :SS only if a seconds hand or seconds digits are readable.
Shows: 4:09
